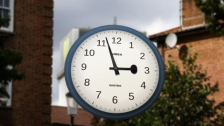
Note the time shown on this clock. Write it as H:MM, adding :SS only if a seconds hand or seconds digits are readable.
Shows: 2:57
